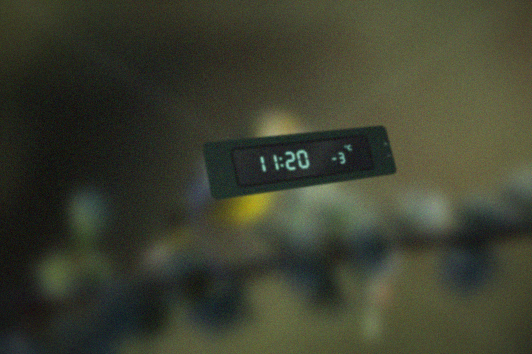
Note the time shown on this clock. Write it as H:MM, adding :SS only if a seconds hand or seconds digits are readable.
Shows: 11:20
